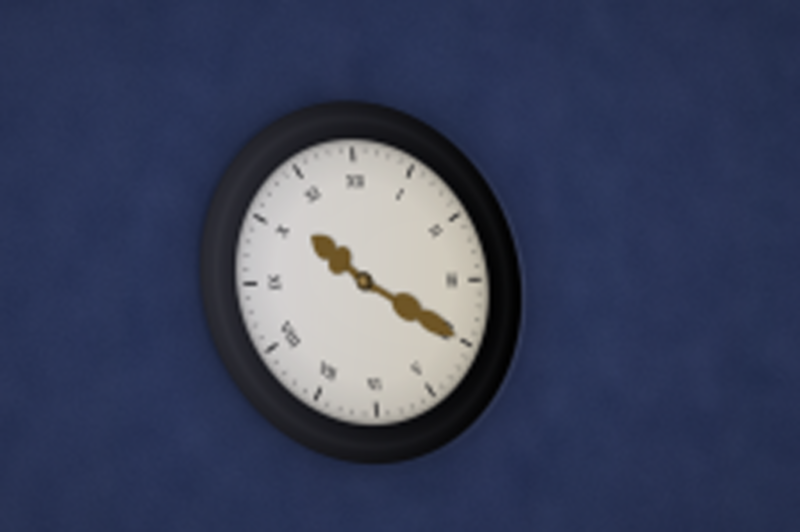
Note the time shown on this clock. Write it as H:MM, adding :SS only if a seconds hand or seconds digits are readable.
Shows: 10:20
